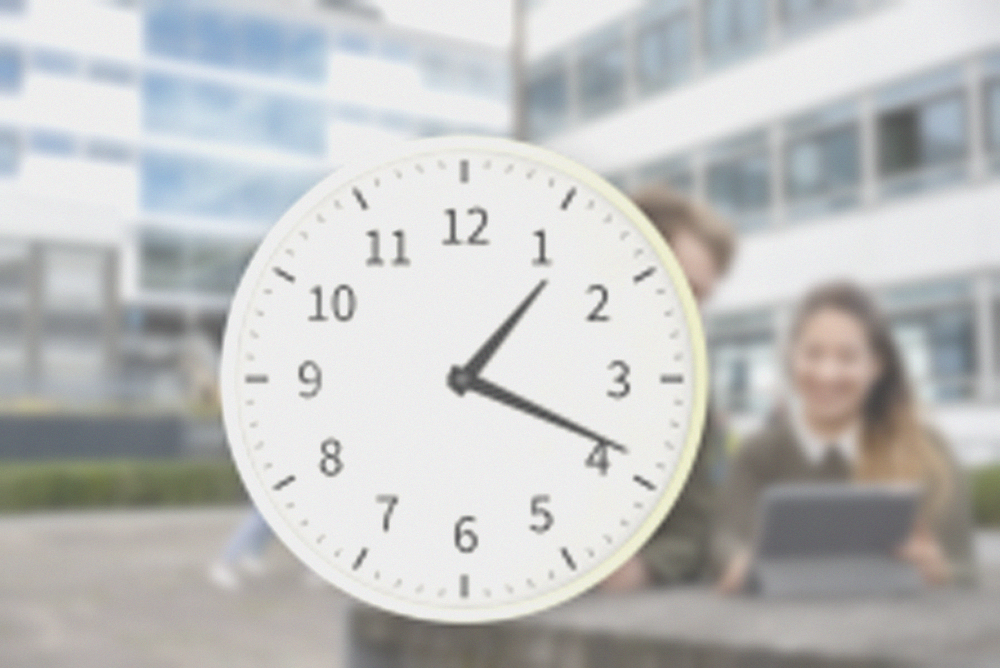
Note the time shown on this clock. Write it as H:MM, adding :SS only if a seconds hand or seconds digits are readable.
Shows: 1:19
